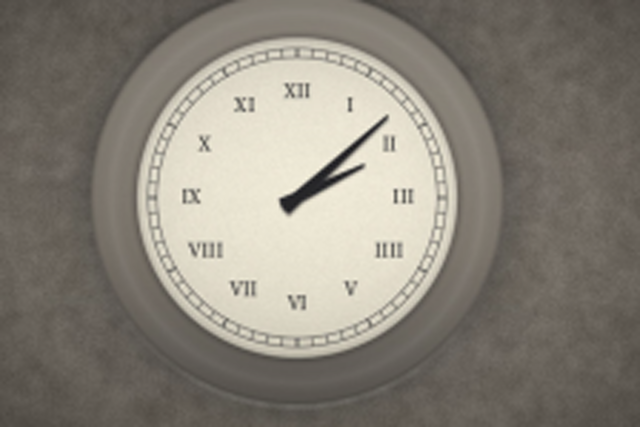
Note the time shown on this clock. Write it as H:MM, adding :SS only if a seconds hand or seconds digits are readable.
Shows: 2:08
